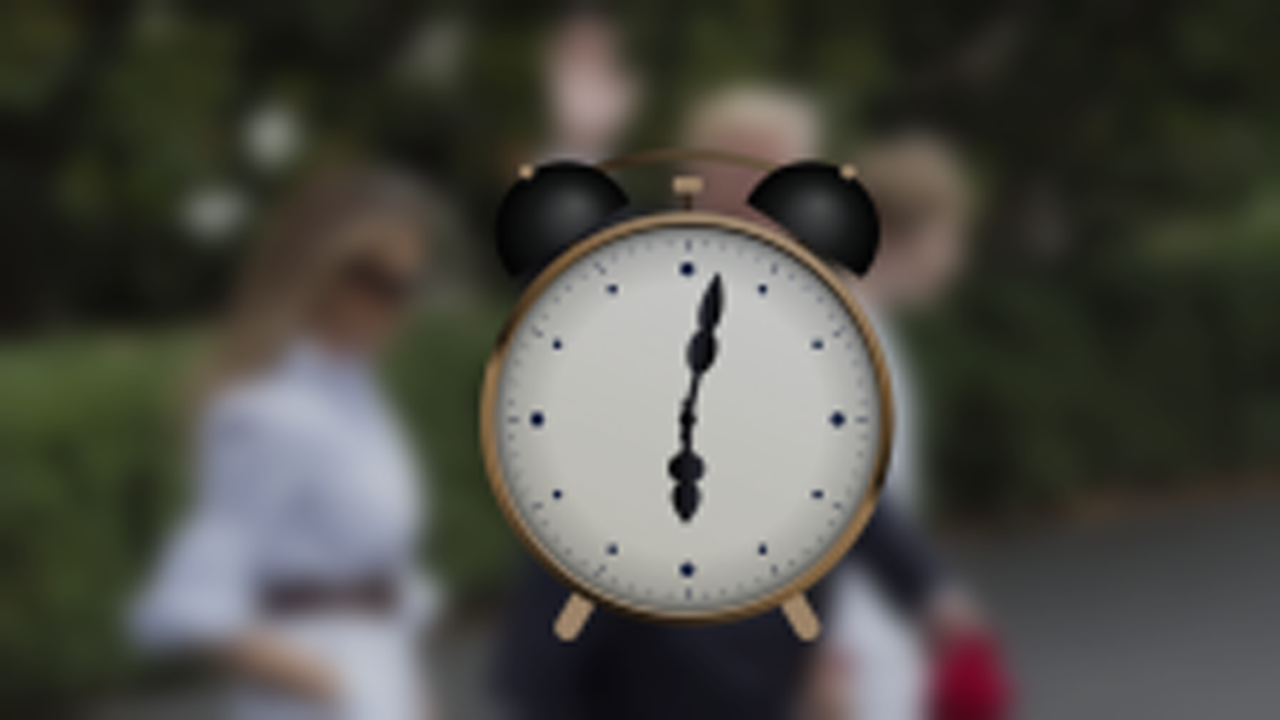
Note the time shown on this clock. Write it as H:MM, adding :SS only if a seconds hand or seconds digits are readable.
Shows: 6:02
